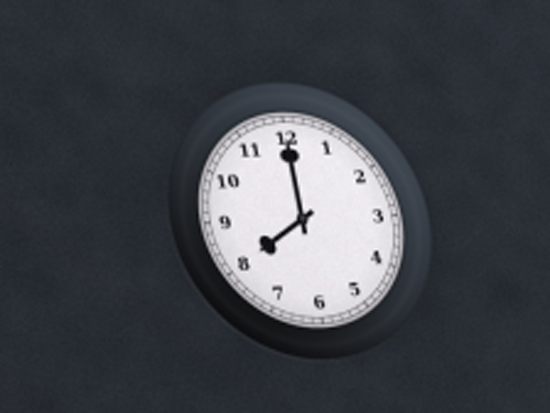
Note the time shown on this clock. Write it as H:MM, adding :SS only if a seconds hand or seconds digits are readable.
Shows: 8:00
